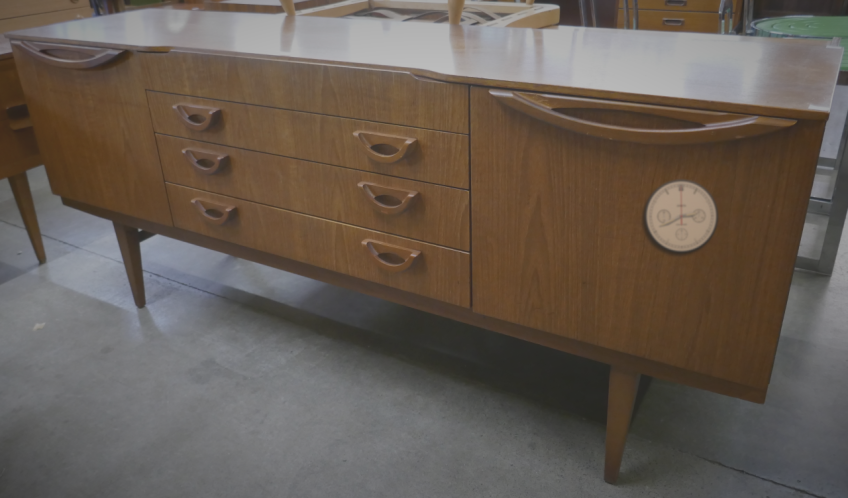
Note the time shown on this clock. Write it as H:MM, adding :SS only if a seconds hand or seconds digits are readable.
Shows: 2:41
